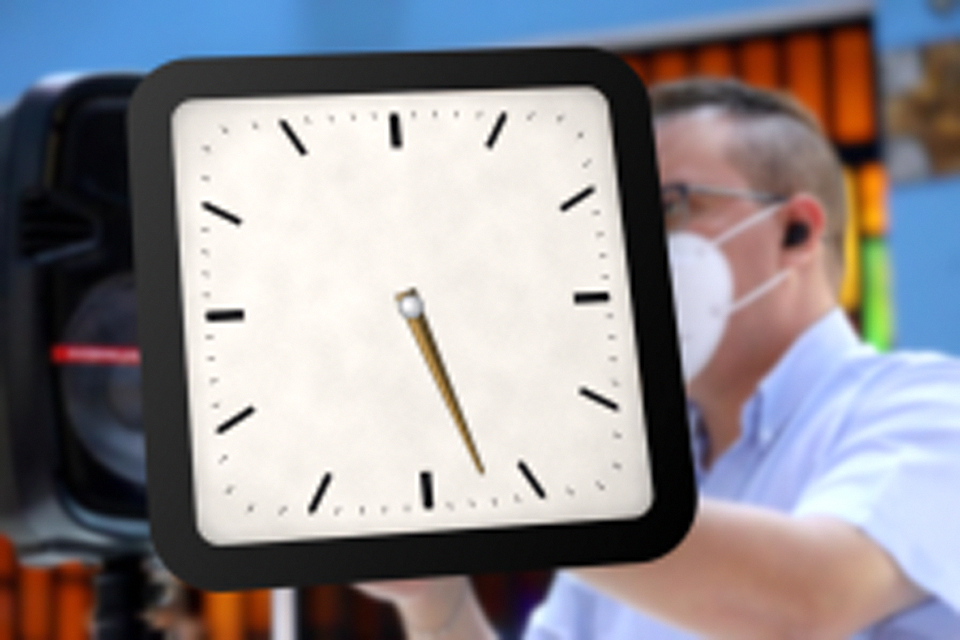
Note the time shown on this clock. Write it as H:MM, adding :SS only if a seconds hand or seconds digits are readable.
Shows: 5:27
